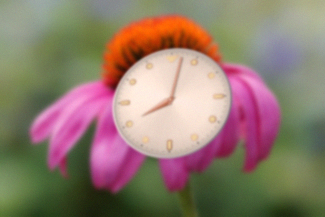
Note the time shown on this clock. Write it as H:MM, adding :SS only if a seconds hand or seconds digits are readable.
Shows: 8:02
